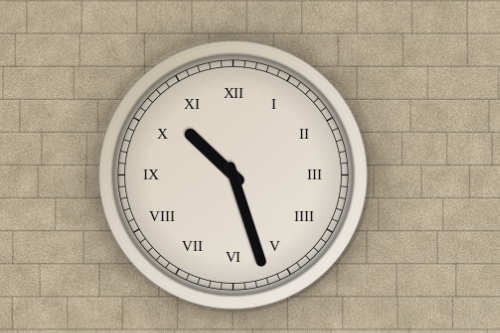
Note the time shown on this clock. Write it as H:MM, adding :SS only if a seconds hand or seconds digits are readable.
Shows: 10:27
